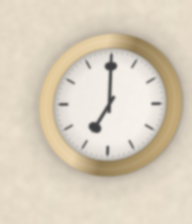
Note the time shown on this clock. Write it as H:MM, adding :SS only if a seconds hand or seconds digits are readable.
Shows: 7:00
